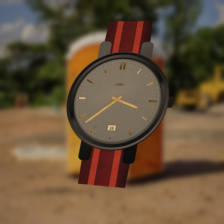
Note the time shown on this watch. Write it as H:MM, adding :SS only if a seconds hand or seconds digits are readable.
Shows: 3:38
